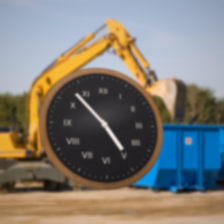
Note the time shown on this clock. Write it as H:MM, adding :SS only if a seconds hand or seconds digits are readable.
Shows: 4:53
